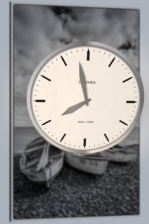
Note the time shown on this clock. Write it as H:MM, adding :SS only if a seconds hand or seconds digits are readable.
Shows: 7:58
